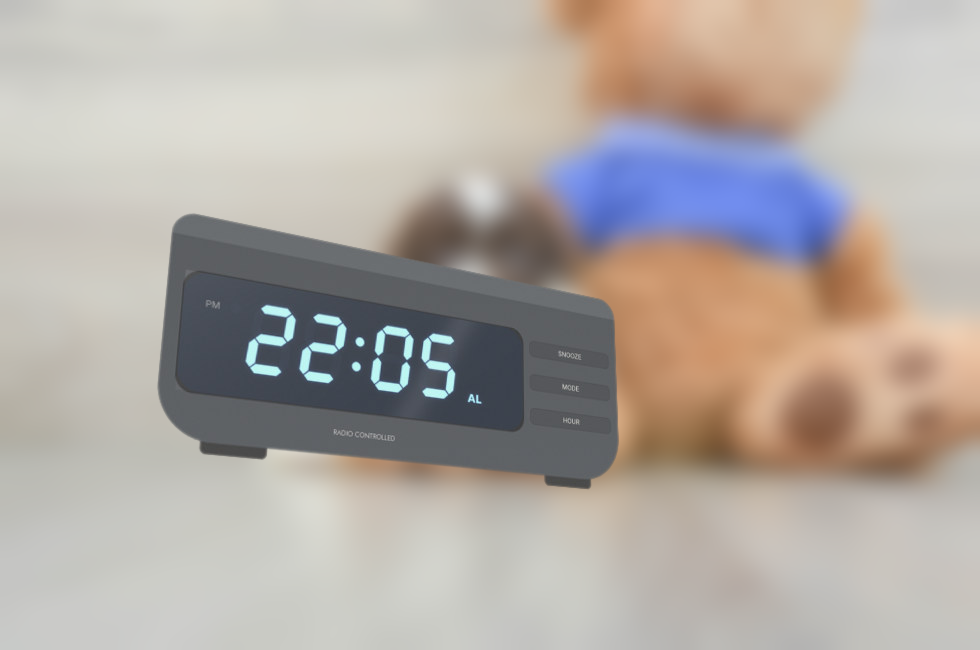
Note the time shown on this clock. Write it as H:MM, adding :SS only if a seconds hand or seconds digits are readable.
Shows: 22:05
